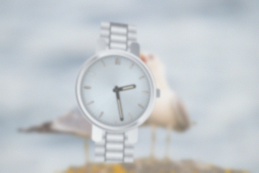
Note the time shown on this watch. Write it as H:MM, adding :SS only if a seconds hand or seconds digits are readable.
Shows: 2:28
